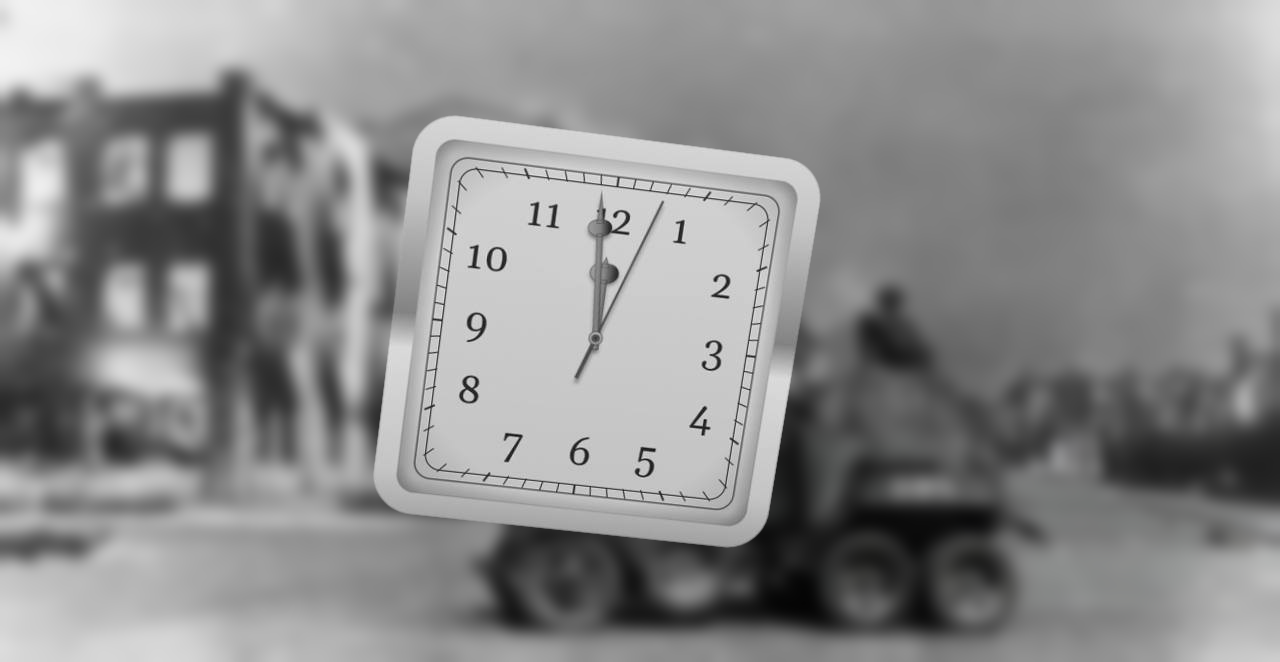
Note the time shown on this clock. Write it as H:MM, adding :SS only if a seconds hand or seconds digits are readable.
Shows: 11:59:03
